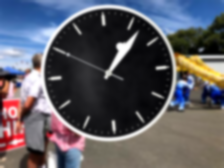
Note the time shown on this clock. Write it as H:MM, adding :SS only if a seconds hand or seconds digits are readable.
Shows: 1:06:50
